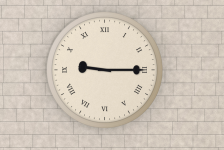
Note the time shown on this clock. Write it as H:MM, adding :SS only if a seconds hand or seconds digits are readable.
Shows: 9:15
